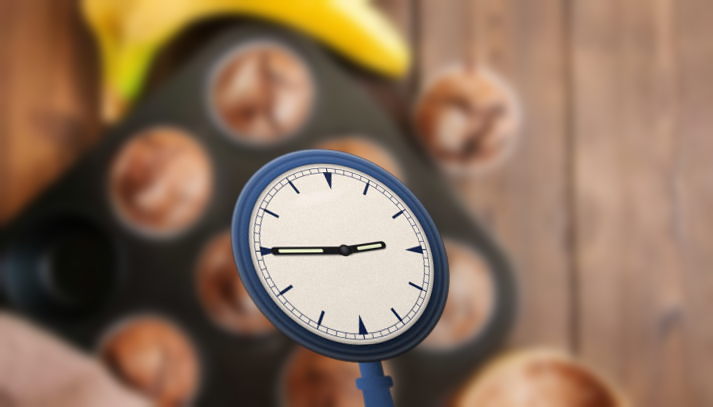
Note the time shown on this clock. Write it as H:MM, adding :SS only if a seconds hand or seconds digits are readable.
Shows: 2:45
